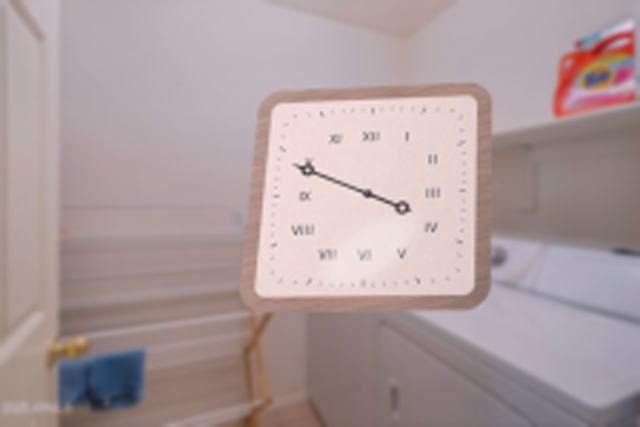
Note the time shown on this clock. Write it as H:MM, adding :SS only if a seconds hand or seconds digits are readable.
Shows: 3:49
